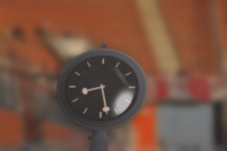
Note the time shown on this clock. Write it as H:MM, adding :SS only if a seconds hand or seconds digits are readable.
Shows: 8:28
